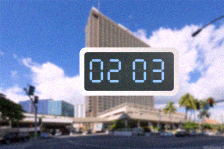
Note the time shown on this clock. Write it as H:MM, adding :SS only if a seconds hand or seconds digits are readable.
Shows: 2:03
